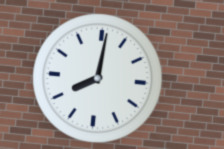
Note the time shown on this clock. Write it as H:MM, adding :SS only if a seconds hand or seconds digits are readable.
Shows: 8:01
